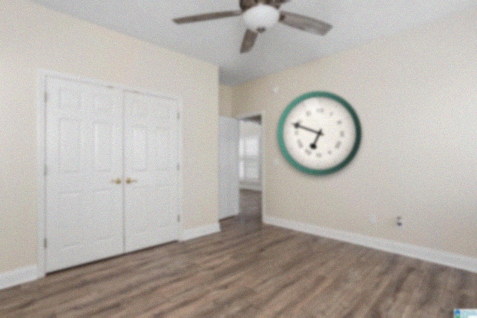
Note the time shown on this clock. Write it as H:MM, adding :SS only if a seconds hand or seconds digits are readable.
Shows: 6:48
